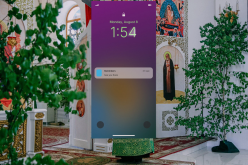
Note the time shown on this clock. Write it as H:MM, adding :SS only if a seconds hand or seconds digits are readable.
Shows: 1:54
